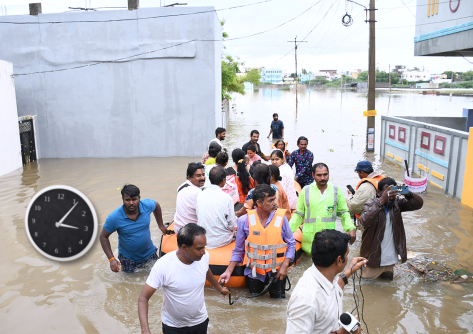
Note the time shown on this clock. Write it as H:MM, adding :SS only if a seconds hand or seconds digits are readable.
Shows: 3:06
